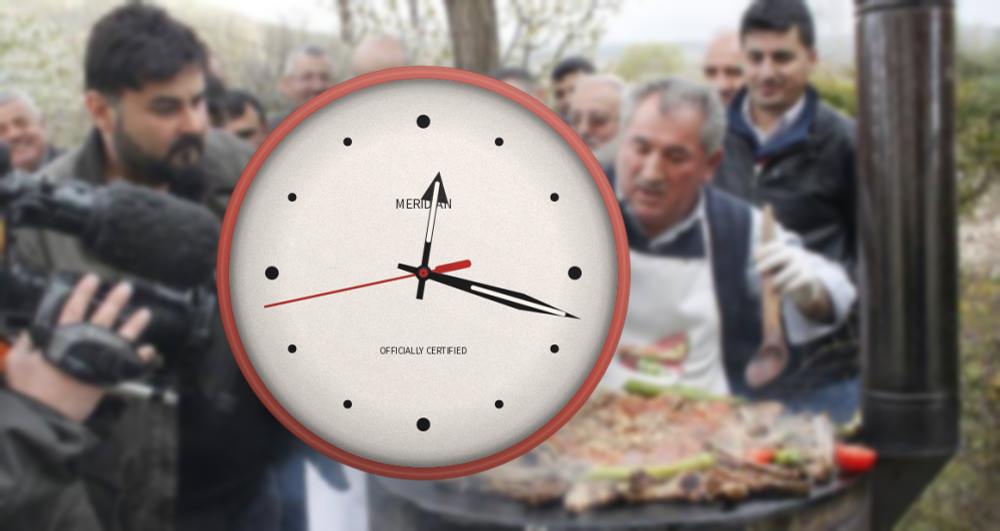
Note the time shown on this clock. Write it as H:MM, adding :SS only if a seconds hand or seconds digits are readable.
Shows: 12:17:43
